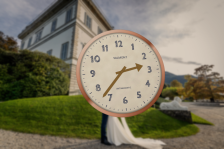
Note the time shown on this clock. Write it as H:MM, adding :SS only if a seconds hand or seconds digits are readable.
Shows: 2:37
